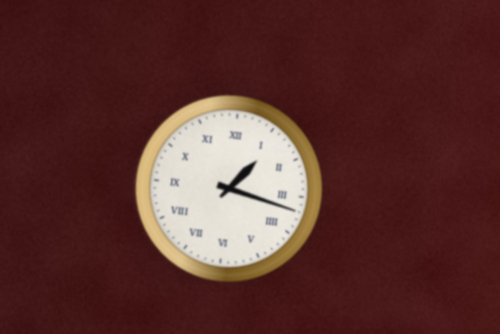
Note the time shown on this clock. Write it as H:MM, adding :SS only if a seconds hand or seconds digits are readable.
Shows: 1:17
